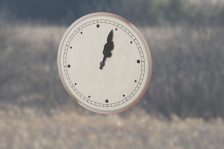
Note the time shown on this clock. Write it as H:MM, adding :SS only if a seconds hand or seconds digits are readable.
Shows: 1:04
